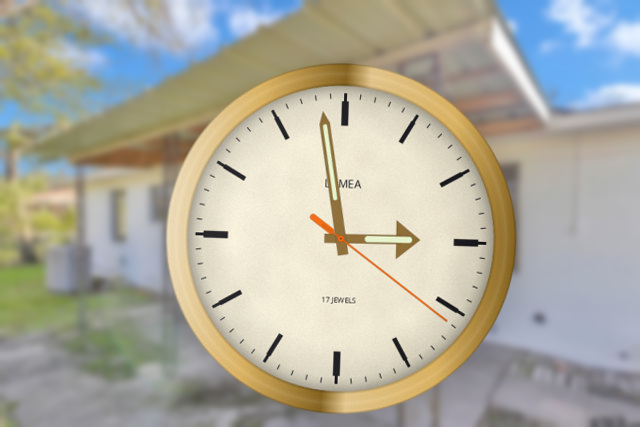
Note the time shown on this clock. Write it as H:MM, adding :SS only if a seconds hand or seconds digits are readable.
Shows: 2:58:21
